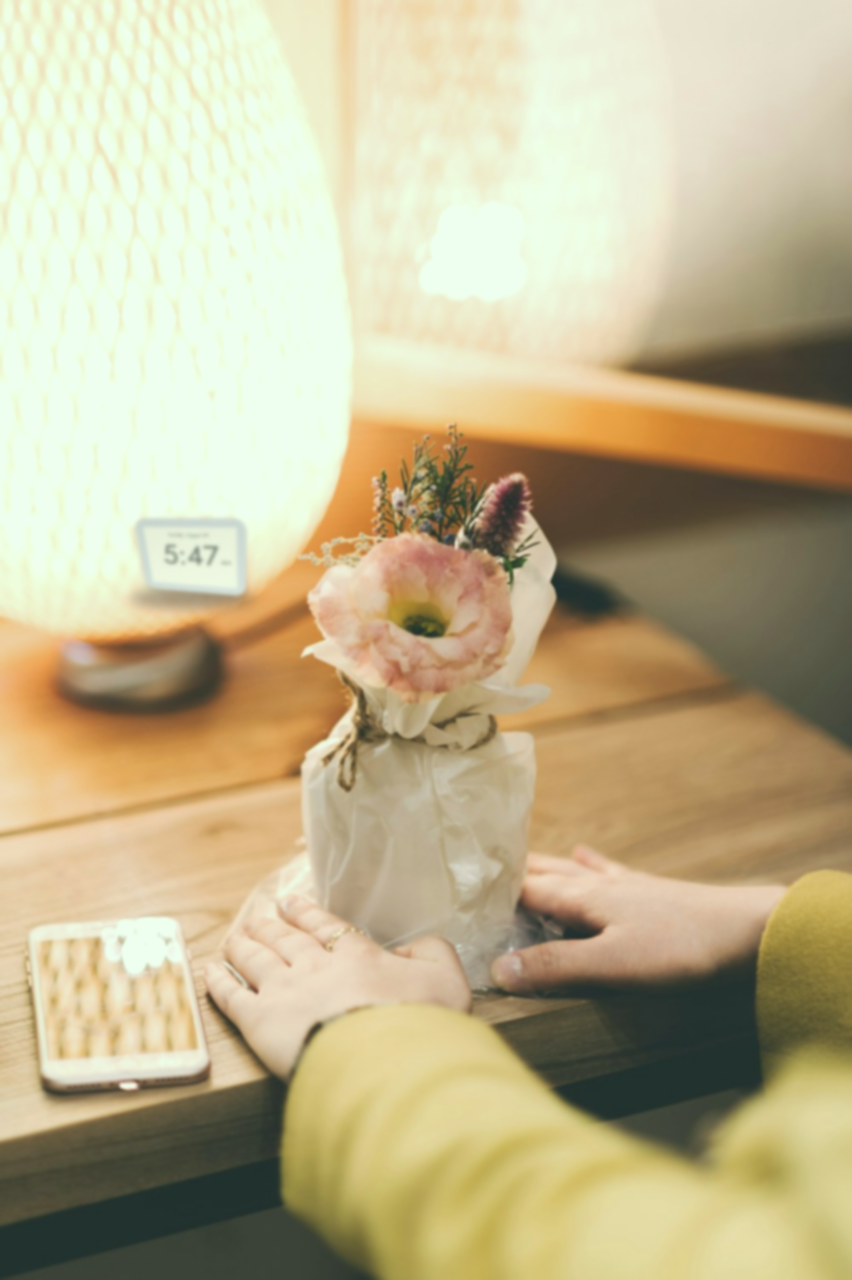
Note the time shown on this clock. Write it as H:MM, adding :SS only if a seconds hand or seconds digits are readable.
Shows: 5:47
